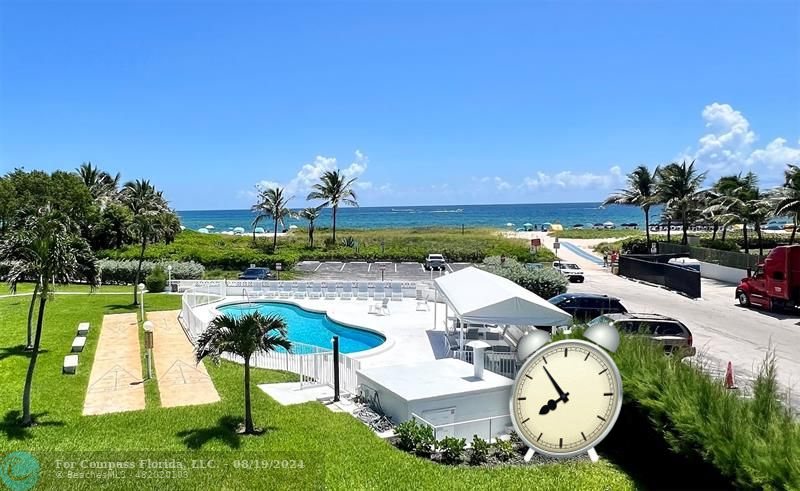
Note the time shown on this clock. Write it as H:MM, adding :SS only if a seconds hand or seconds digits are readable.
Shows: 7:54
